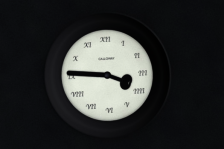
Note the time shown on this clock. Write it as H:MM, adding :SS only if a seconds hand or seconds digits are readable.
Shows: 3:46
